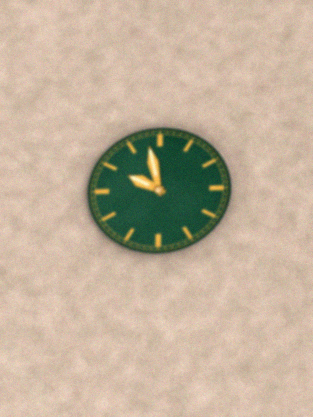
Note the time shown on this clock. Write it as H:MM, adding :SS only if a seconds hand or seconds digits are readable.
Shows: 9:58
